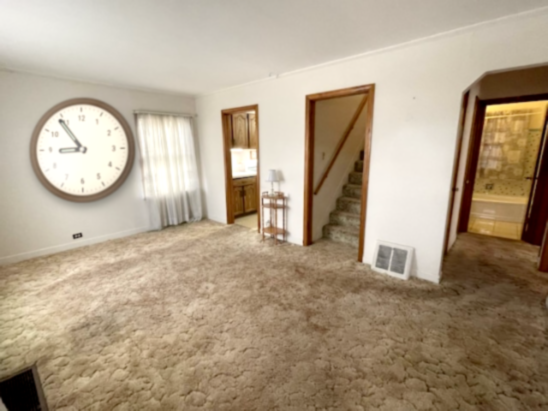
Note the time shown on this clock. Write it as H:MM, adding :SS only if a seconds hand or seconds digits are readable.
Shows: 8:54
